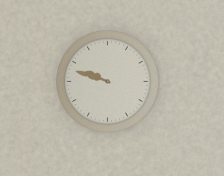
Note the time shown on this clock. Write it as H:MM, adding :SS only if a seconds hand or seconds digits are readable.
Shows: 9:48
